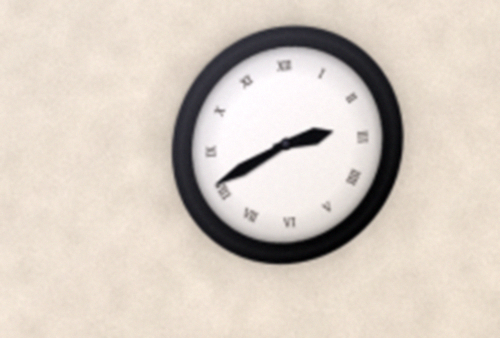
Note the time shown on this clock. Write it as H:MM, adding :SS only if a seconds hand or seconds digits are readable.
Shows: 2:41
